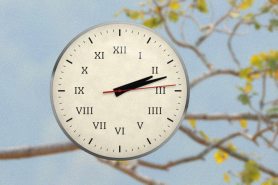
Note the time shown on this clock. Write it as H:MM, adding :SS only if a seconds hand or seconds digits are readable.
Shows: 2:12:14
